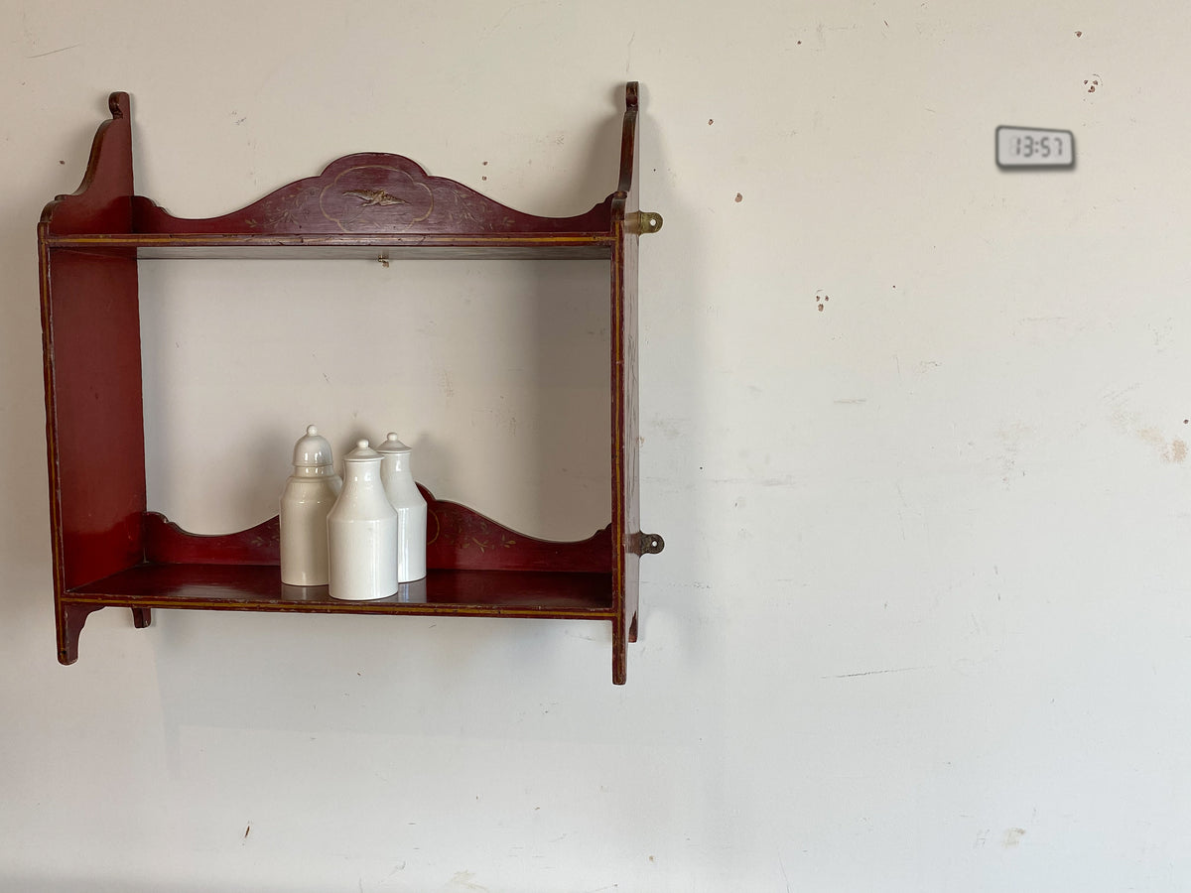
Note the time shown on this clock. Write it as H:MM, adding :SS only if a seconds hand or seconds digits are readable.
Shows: 13:57
